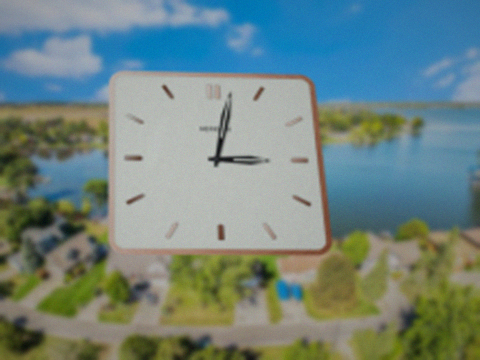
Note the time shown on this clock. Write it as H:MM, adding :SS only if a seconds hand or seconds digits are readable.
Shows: 3:02
